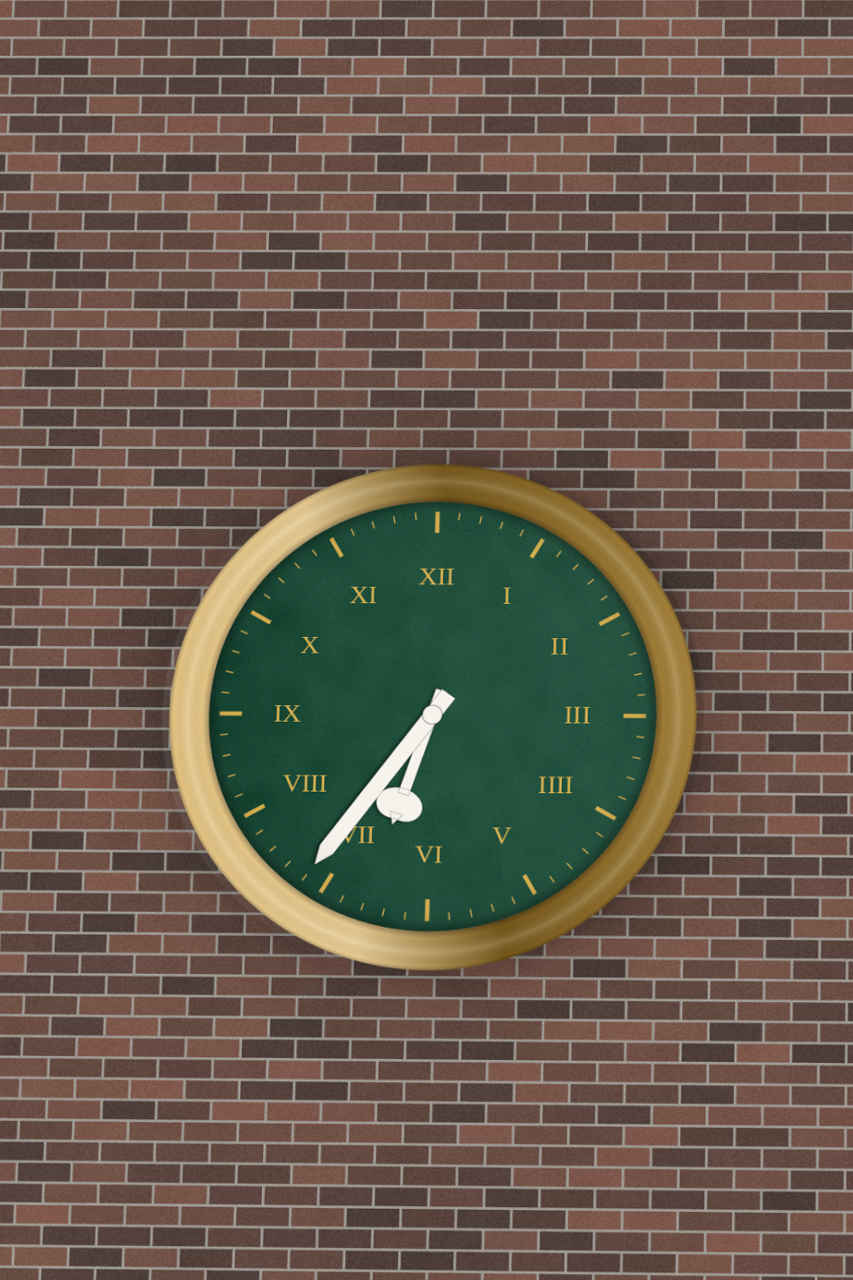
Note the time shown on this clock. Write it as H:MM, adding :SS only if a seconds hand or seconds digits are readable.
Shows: 6:36
